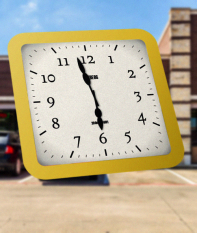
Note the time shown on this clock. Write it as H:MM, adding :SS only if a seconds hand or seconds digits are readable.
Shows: 5:58
